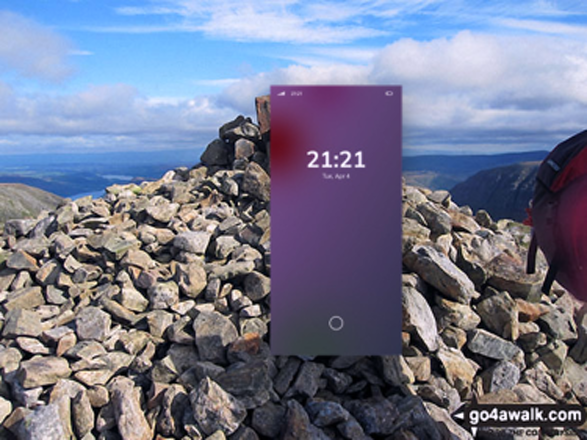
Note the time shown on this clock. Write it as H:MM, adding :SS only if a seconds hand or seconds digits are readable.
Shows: 21:21
